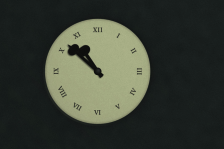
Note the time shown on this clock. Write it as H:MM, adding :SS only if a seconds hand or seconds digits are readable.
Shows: 10:52
